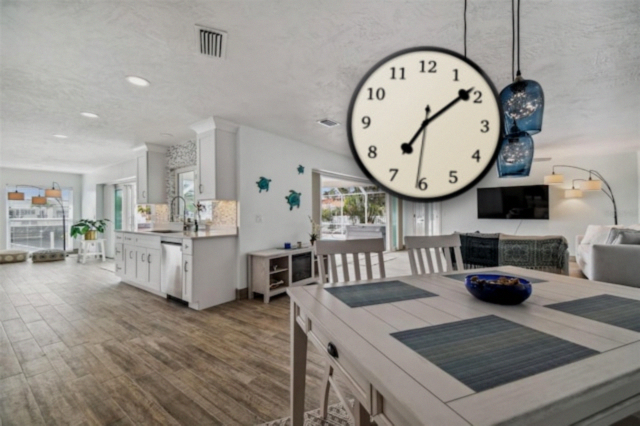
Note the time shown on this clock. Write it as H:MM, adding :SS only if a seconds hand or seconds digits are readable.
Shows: 7:08:31
